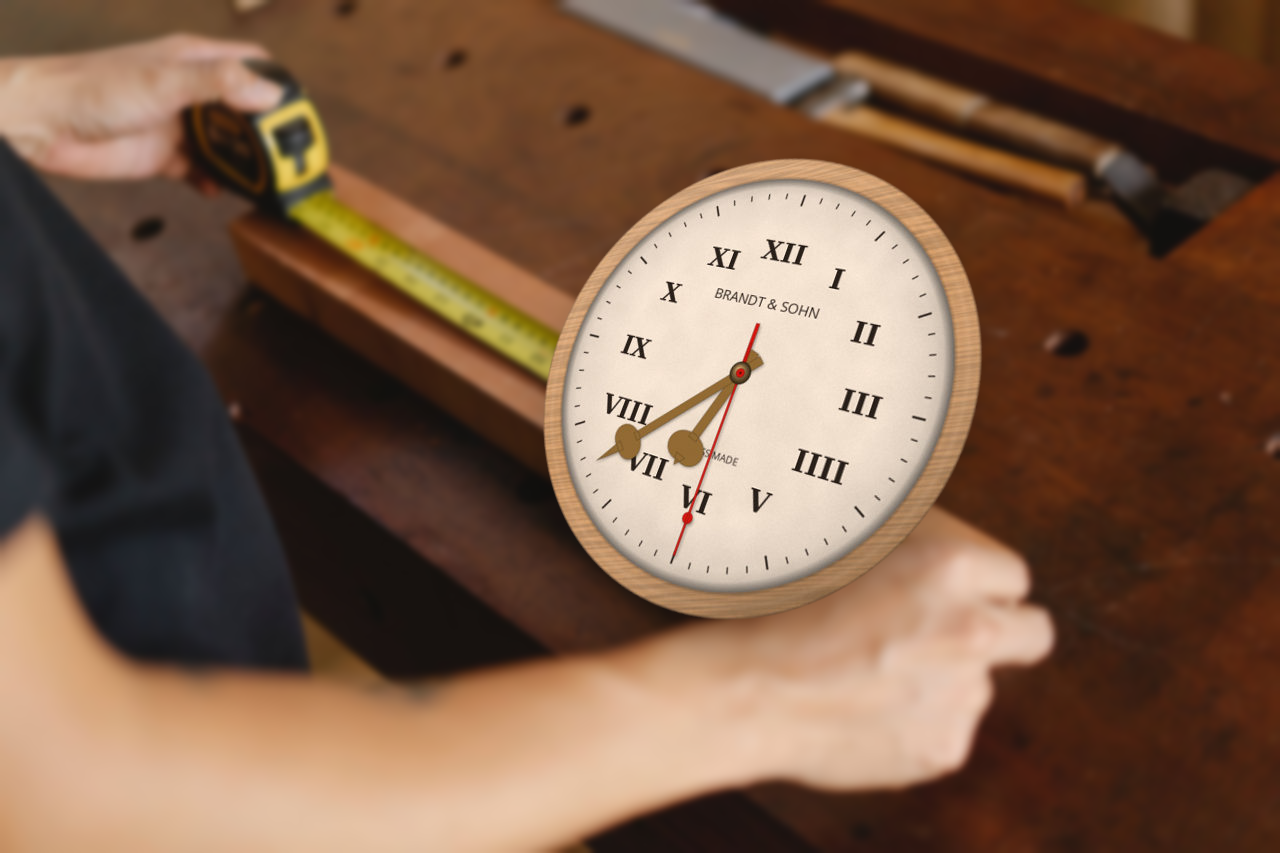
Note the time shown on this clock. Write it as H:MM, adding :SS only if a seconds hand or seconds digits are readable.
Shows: 6:37:30
